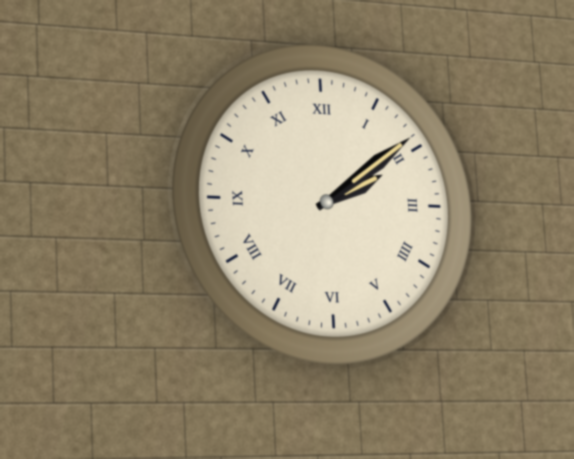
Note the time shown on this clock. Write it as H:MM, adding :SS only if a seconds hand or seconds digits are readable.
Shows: 2:09
